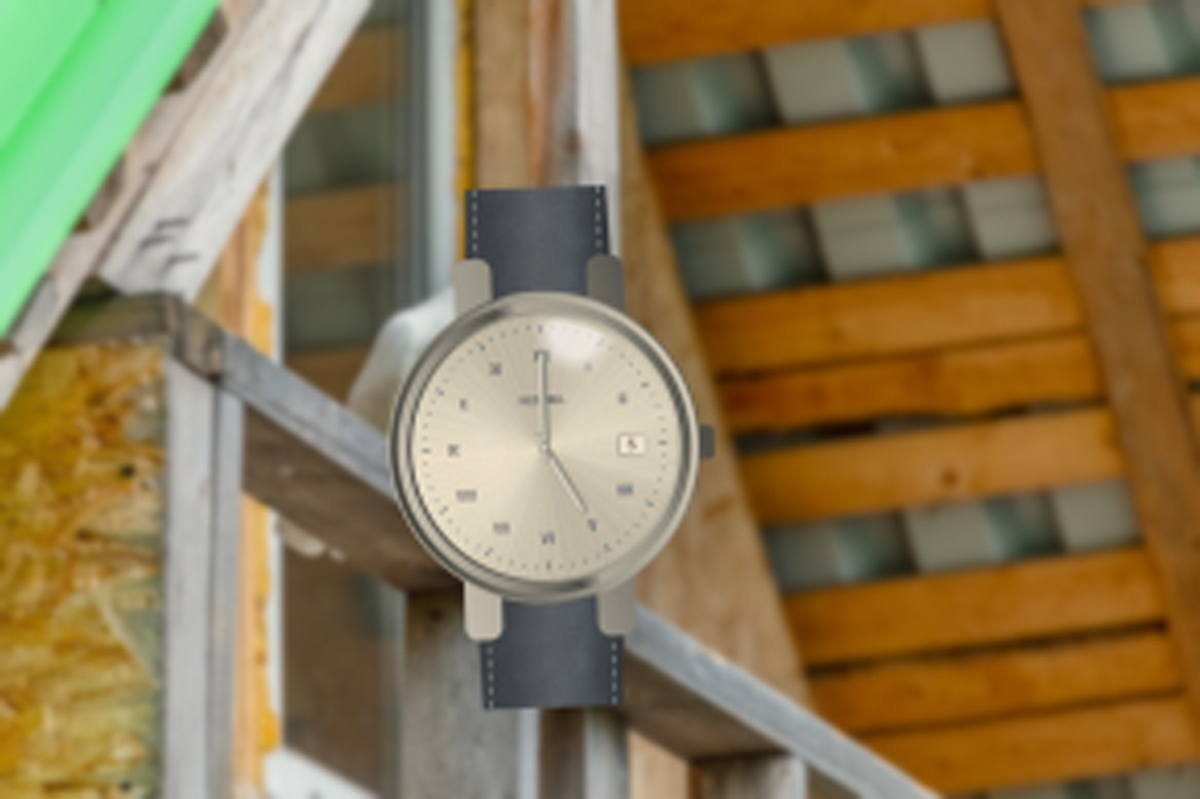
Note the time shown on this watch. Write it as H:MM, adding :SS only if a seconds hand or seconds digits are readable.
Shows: 5:00
